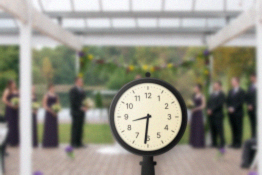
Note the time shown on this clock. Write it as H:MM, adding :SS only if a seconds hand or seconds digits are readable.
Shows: 8:31
